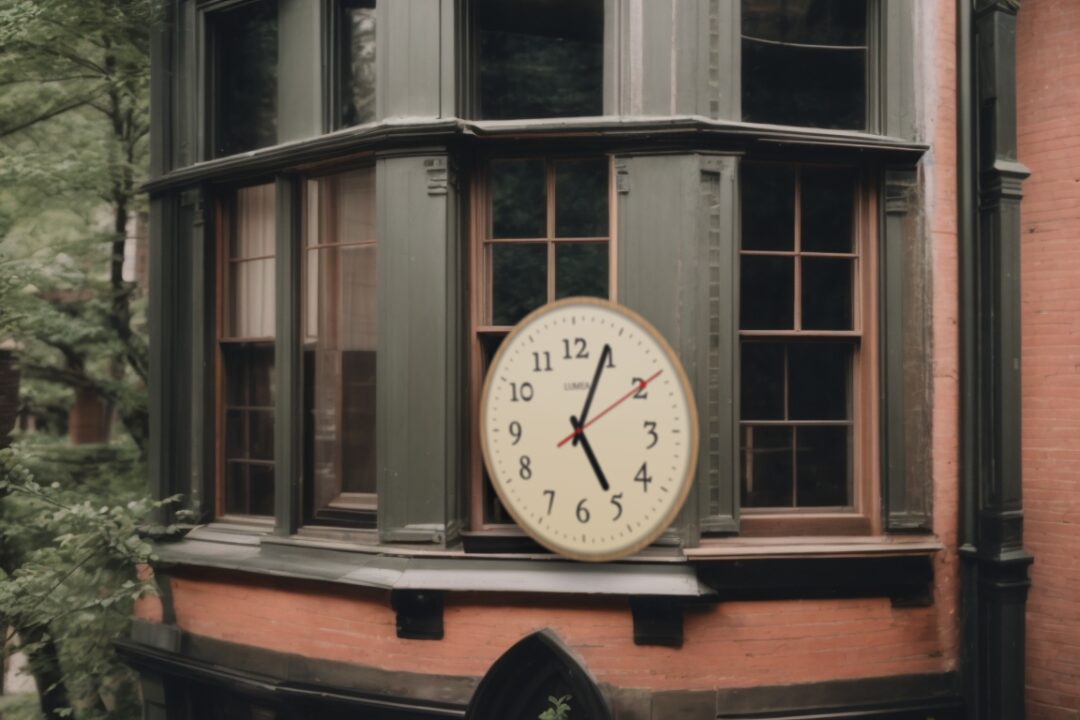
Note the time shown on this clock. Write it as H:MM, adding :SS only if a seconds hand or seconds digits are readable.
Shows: 5:04:10
